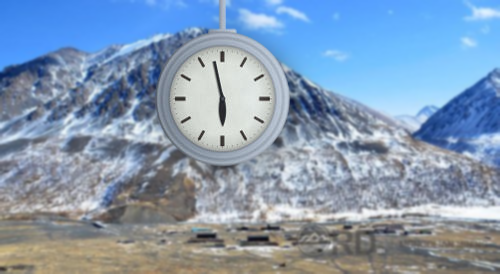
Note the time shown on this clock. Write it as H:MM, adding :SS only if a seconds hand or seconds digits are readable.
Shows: 5:58
